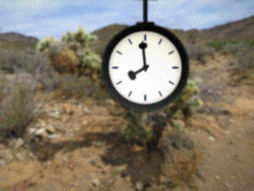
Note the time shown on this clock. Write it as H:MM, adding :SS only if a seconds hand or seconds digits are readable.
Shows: 7:59
